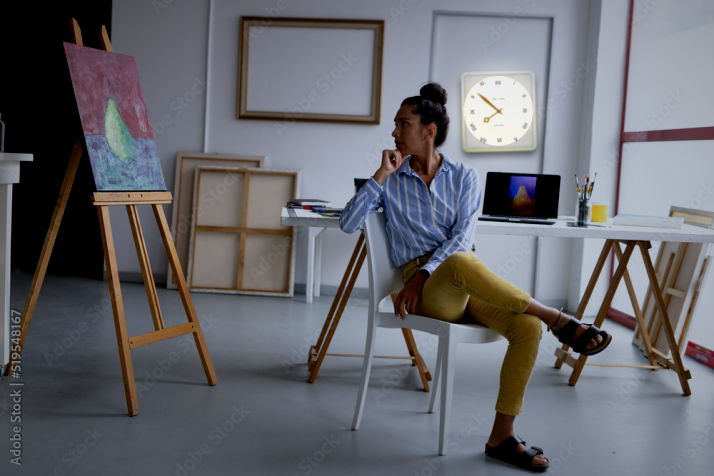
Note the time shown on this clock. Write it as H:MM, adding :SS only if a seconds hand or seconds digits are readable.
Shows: 7:52
